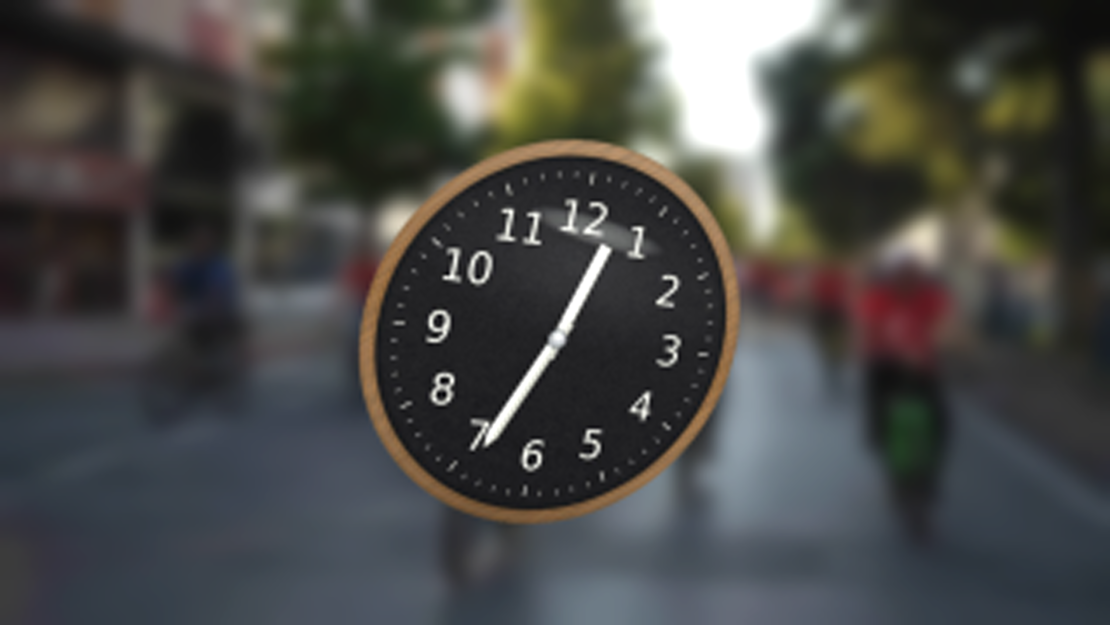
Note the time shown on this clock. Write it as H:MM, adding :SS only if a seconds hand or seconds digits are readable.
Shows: 12:34
